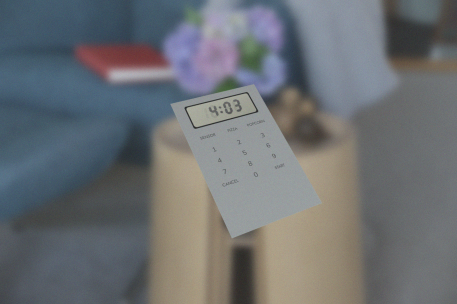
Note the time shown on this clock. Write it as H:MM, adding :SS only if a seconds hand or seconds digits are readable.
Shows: 4:03
